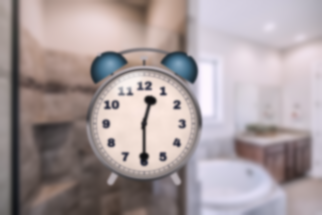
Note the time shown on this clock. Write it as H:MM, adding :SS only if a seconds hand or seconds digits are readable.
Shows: 12:30
